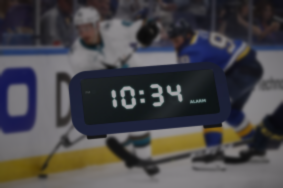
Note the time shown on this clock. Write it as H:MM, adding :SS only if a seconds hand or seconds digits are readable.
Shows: 10:34
